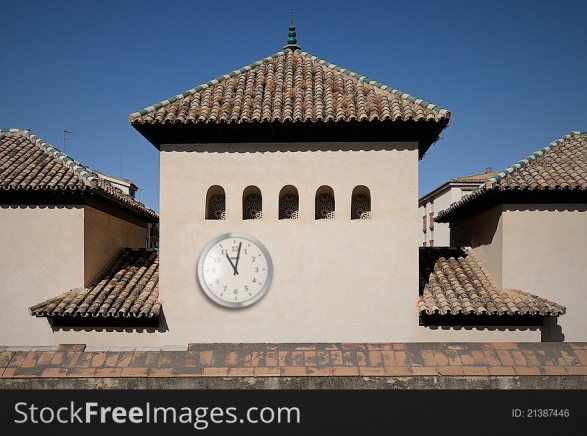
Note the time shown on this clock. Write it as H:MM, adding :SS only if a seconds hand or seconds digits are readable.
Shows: 11:02
